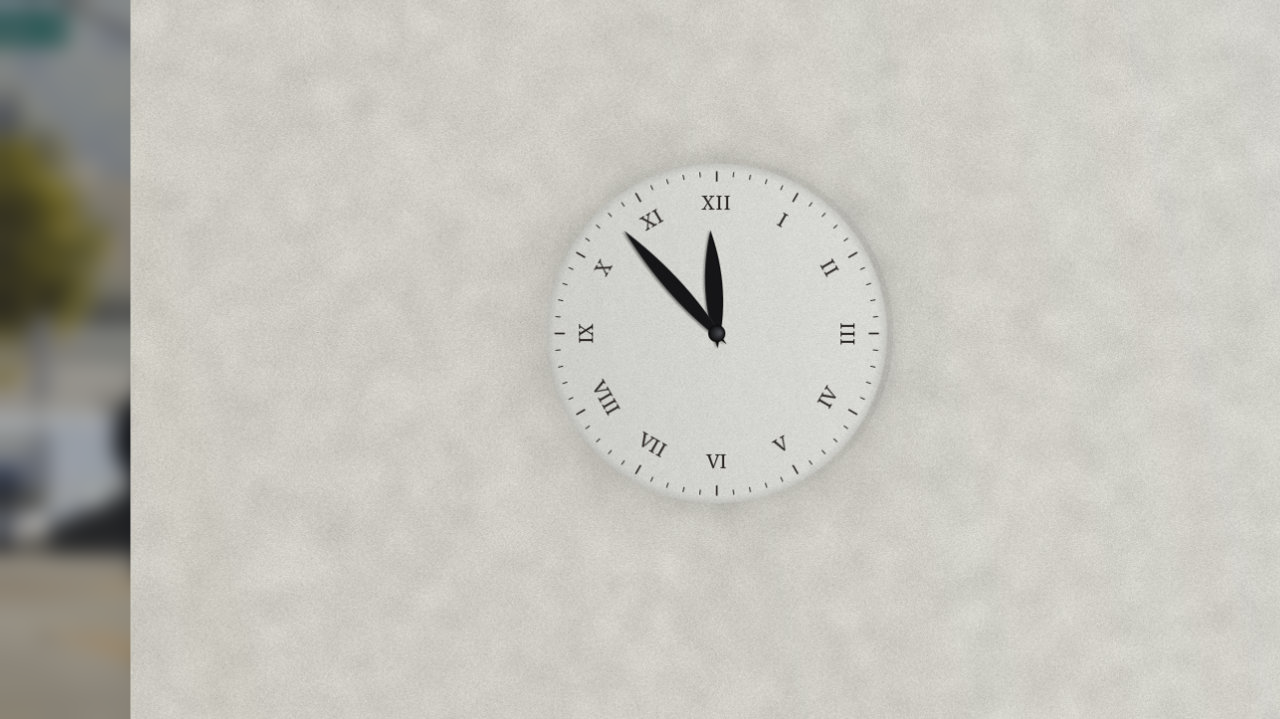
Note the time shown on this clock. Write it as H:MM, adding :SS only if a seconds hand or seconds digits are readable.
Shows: 11:53
